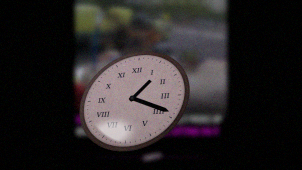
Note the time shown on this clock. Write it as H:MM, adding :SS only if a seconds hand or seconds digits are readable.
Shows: 1:19
